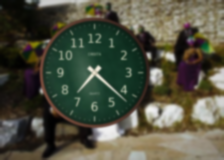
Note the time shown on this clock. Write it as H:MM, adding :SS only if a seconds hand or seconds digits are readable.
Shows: 7:22
